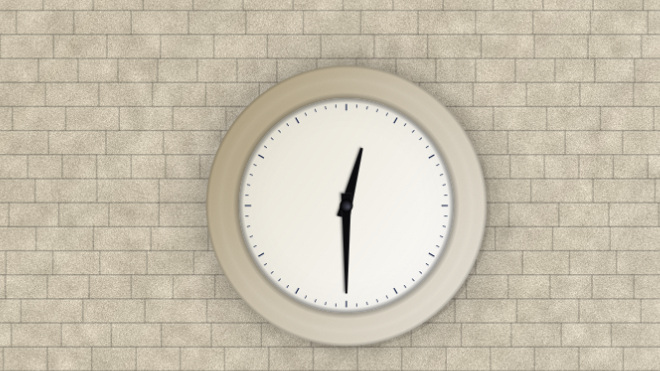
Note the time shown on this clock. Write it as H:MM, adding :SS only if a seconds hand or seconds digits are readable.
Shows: 12:30
